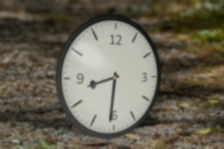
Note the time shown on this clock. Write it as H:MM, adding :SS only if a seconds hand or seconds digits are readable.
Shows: 8:31
